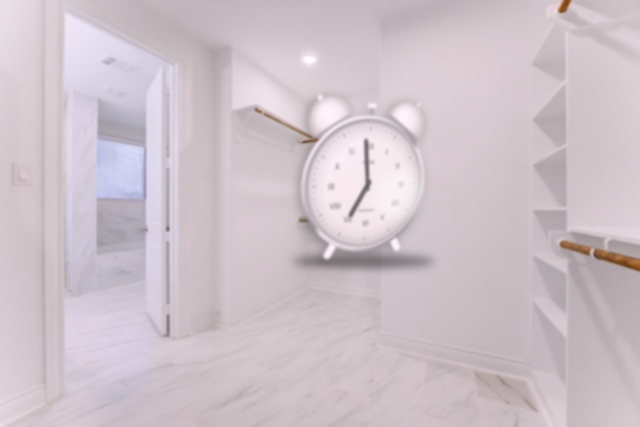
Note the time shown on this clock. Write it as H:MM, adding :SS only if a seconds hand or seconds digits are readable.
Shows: 6:59
